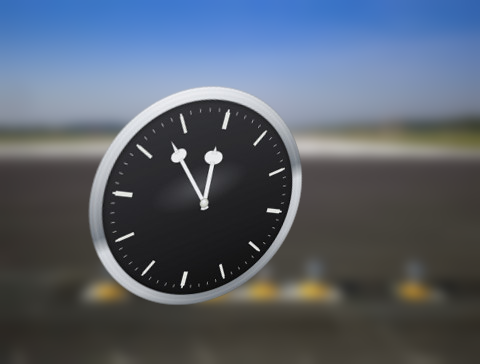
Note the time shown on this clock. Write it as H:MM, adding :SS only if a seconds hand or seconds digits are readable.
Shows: 11:53
